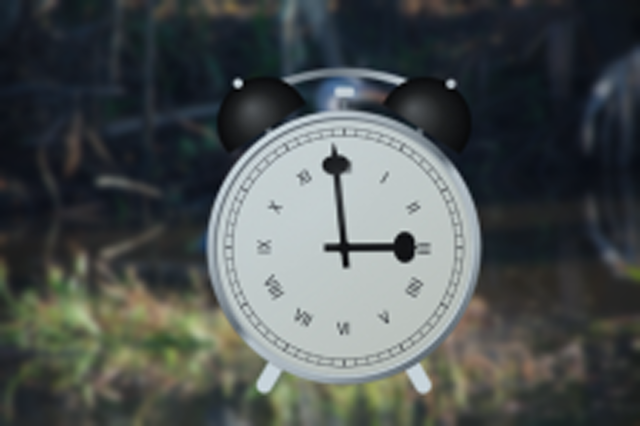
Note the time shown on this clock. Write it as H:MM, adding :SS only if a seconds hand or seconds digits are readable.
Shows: 2:59
